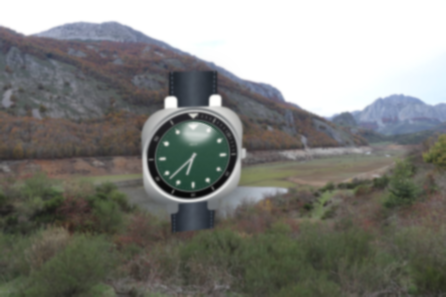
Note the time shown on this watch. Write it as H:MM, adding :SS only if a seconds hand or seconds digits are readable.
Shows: 6:38
